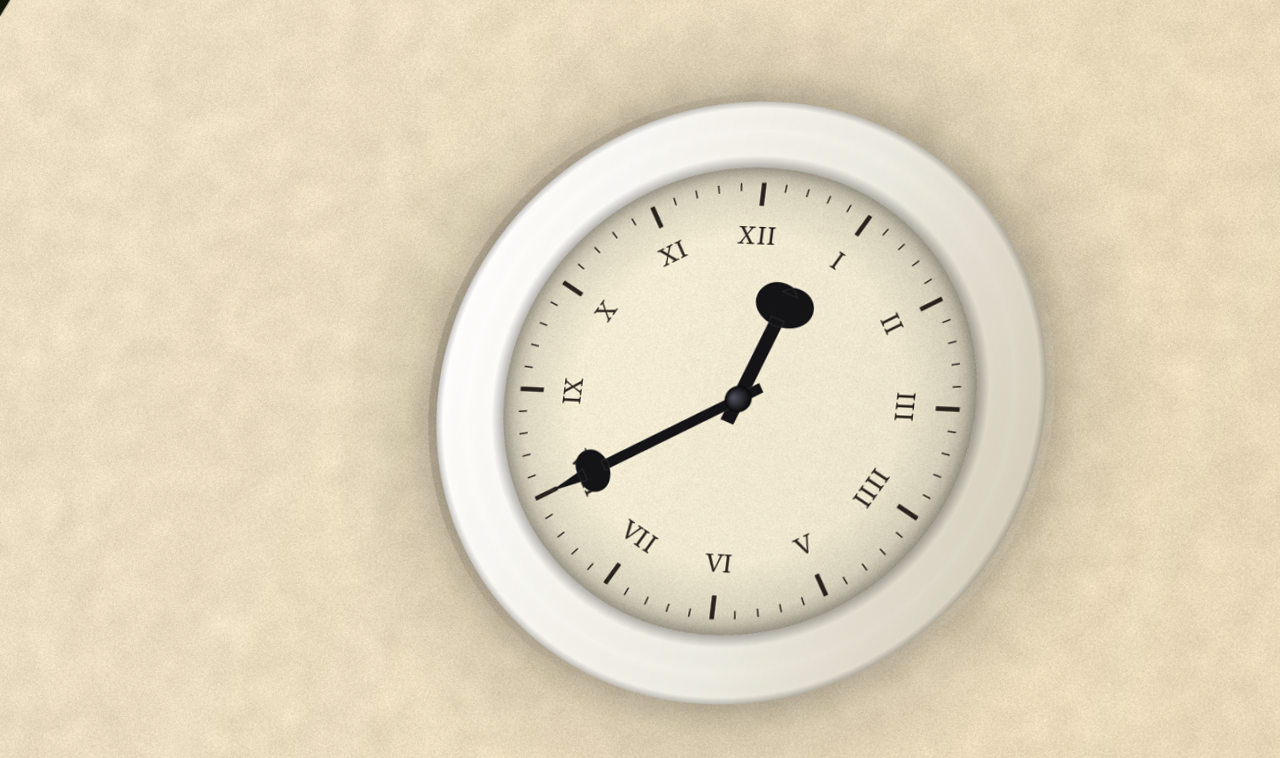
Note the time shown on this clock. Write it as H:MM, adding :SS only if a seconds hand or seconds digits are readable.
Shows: 12:40
